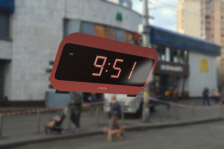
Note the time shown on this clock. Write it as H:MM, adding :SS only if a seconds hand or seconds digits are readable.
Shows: 9:51
